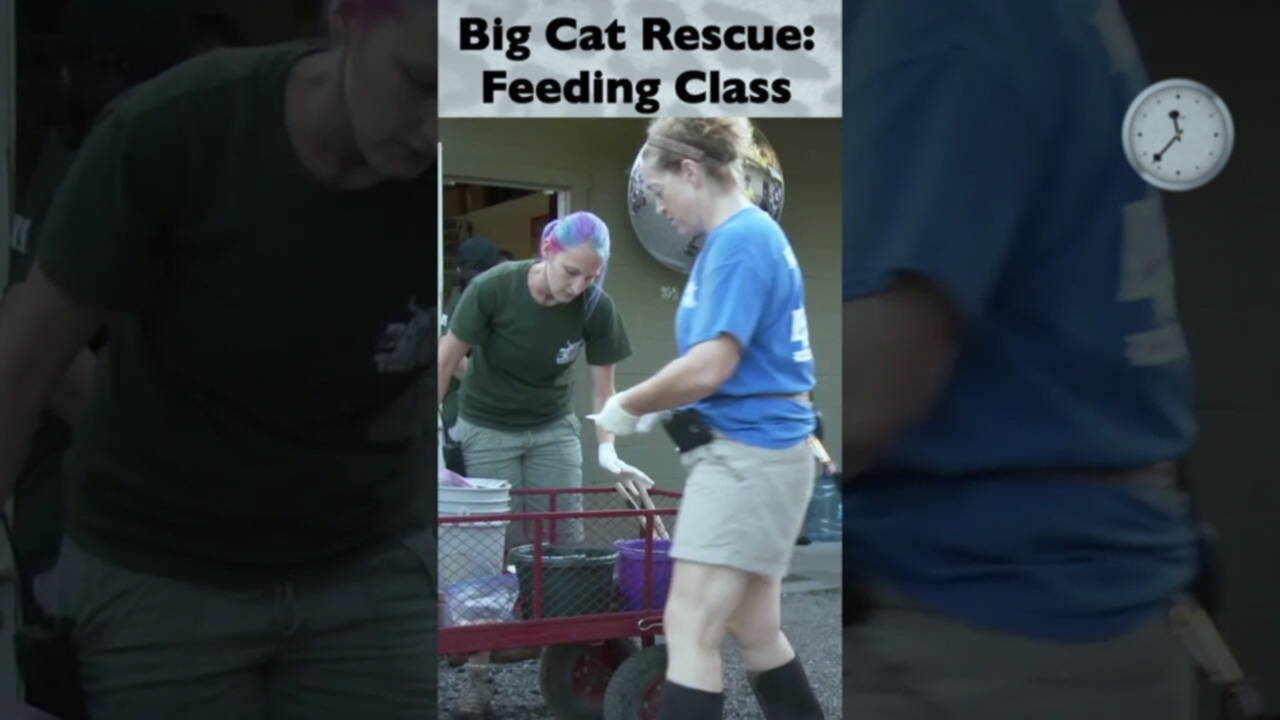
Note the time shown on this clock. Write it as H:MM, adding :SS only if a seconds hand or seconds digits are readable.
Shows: 11:37
